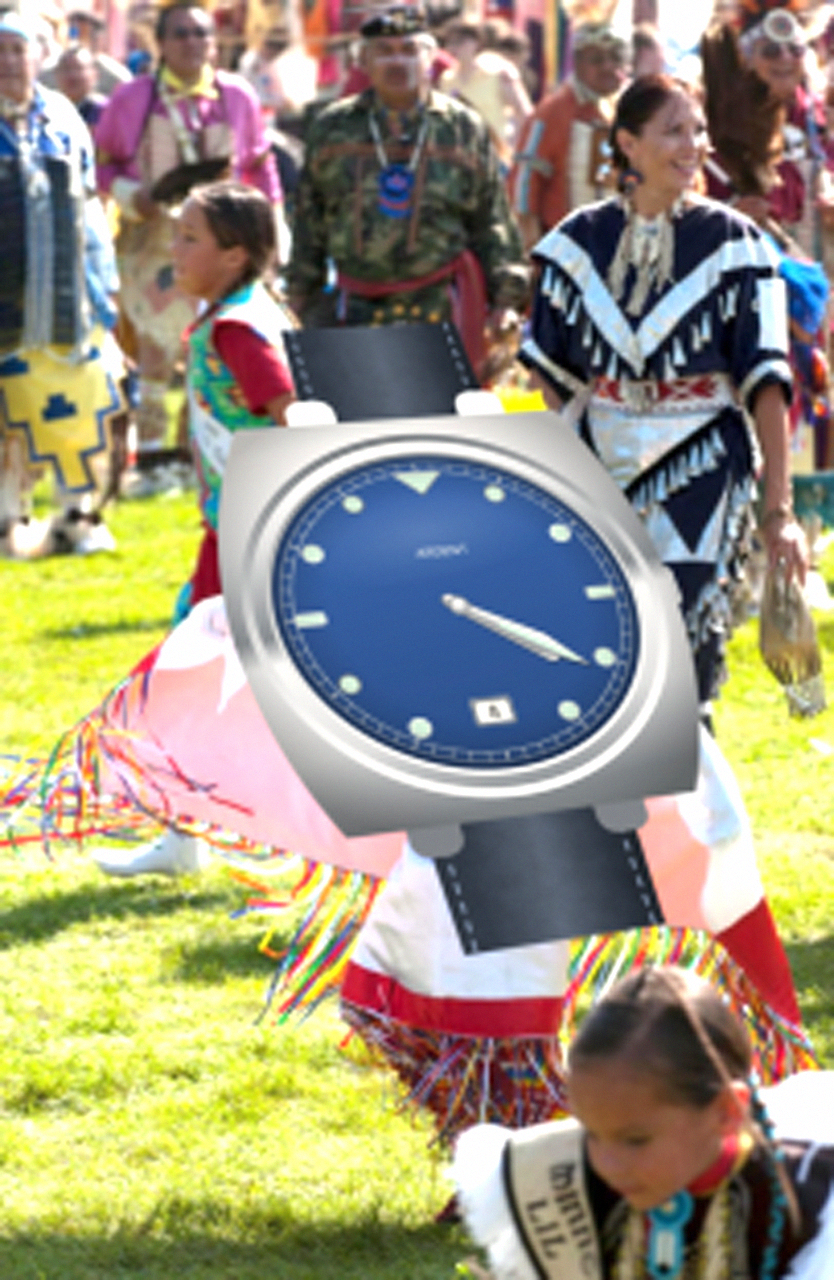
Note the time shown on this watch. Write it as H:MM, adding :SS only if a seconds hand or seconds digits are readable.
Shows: 4:21
